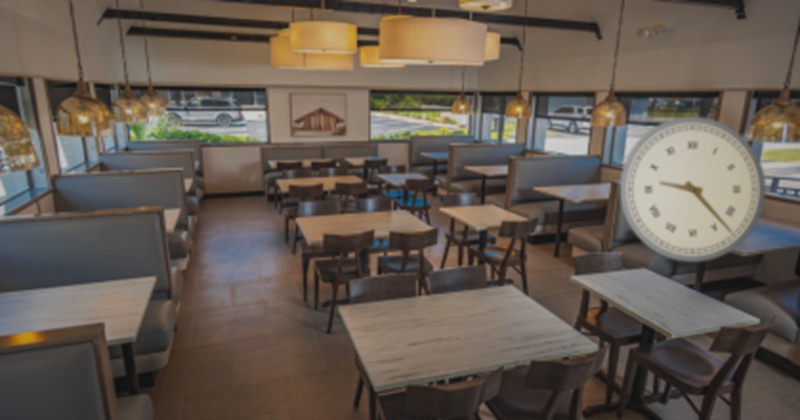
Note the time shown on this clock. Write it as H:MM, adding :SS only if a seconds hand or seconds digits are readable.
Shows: 9:23
